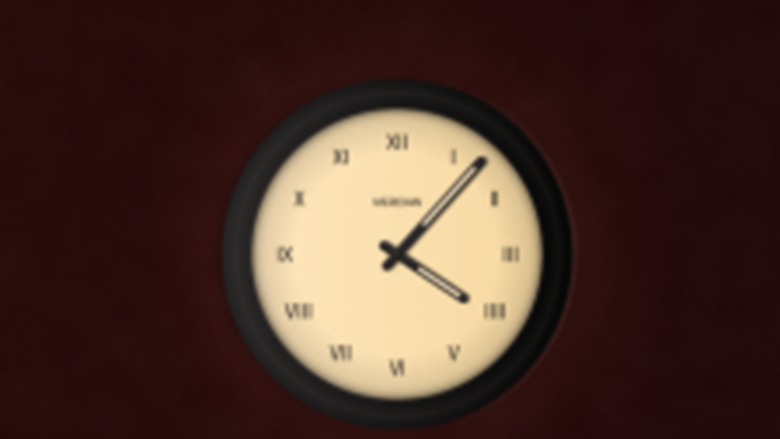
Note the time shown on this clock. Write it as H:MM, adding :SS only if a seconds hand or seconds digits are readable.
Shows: 4:07
